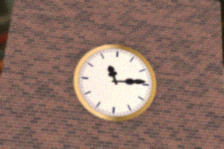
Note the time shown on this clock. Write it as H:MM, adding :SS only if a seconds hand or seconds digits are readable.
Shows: 11:14
